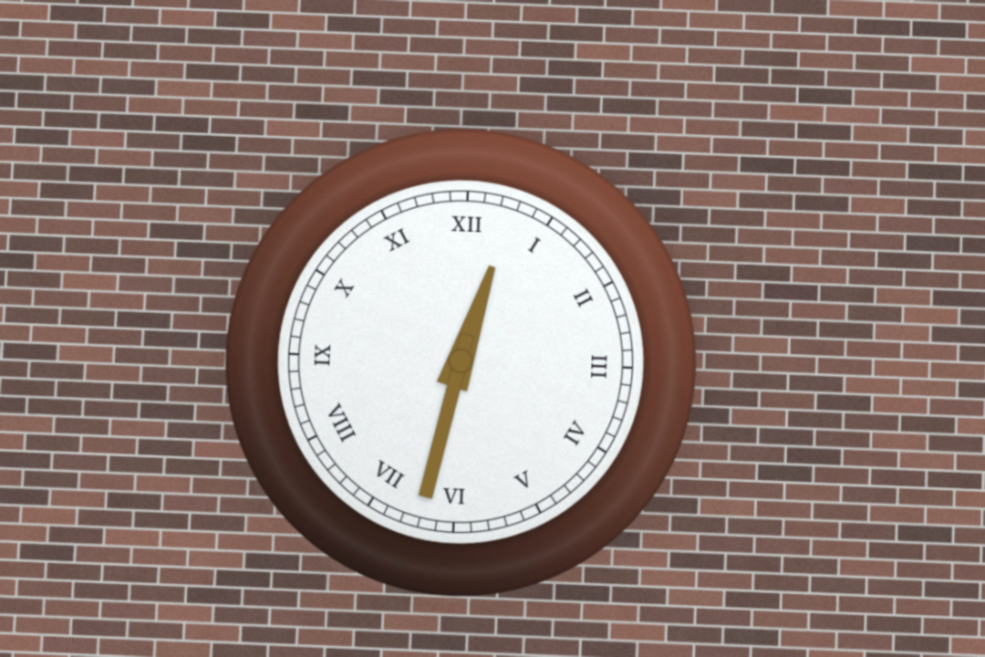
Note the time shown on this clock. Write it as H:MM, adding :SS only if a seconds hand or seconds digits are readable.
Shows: 12:32
